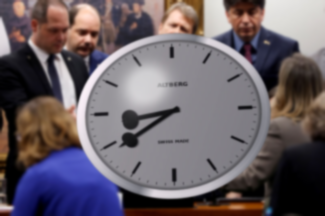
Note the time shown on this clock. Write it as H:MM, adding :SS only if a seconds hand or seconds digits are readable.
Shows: 8:39
